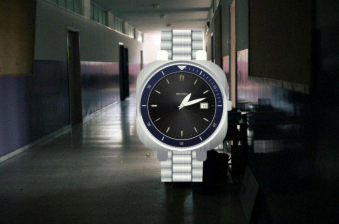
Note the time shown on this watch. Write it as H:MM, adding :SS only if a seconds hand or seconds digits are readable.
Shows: 1:12
